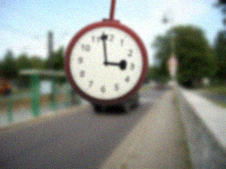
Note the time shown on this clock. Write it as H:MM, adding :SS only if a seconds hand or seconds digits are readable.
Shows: 2:58
